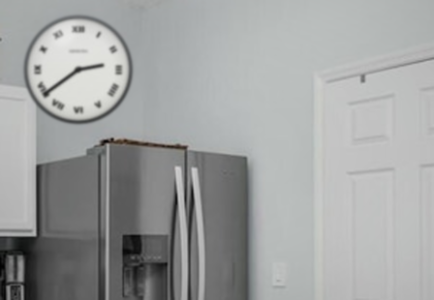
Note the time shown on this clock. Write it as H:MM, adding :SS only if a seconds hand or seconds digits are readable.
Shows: 2:39
